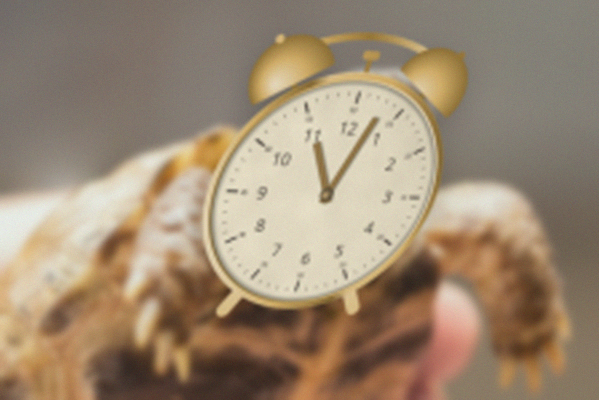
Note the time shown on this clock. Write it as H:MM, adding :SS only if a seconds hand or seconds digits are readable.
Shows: 11:03
